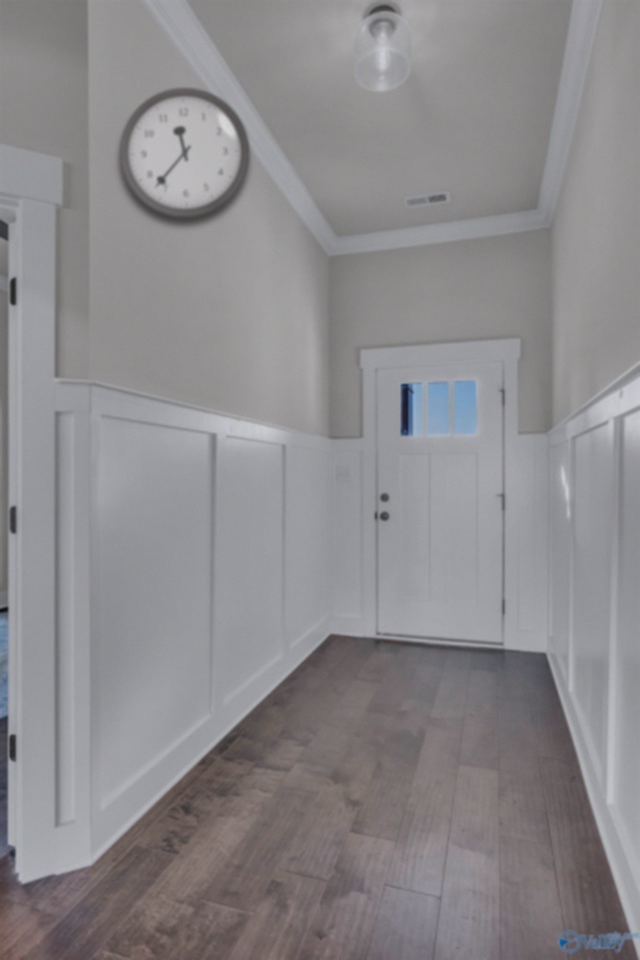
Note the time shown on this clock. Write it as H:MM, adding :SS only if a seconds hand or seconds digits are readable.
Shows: 11:37
